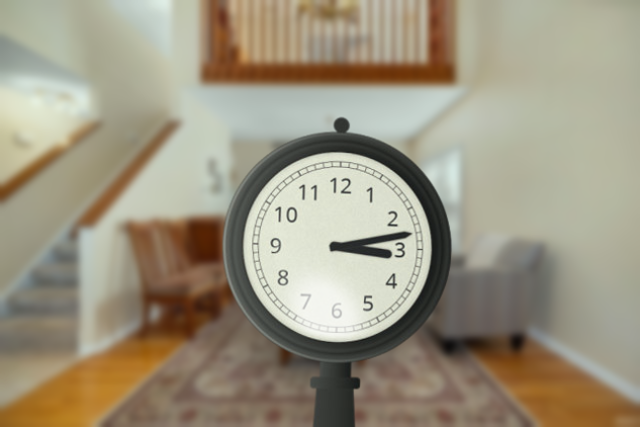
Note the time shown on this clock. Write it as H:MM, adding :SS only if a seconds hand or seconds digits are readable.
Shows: 3:13
